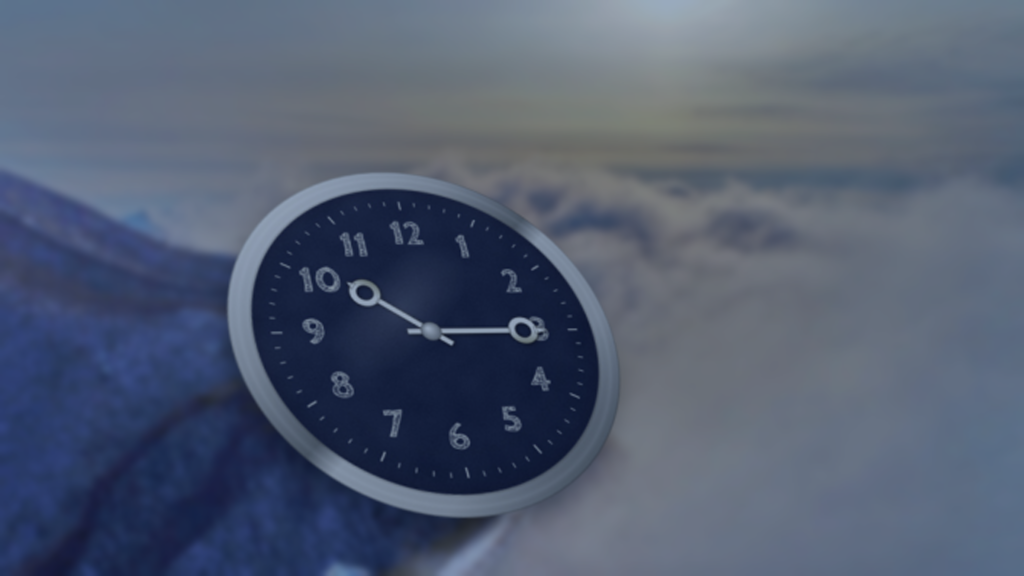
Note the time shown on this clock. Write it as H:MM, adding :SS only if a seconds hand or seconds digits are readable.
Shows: 10:15
